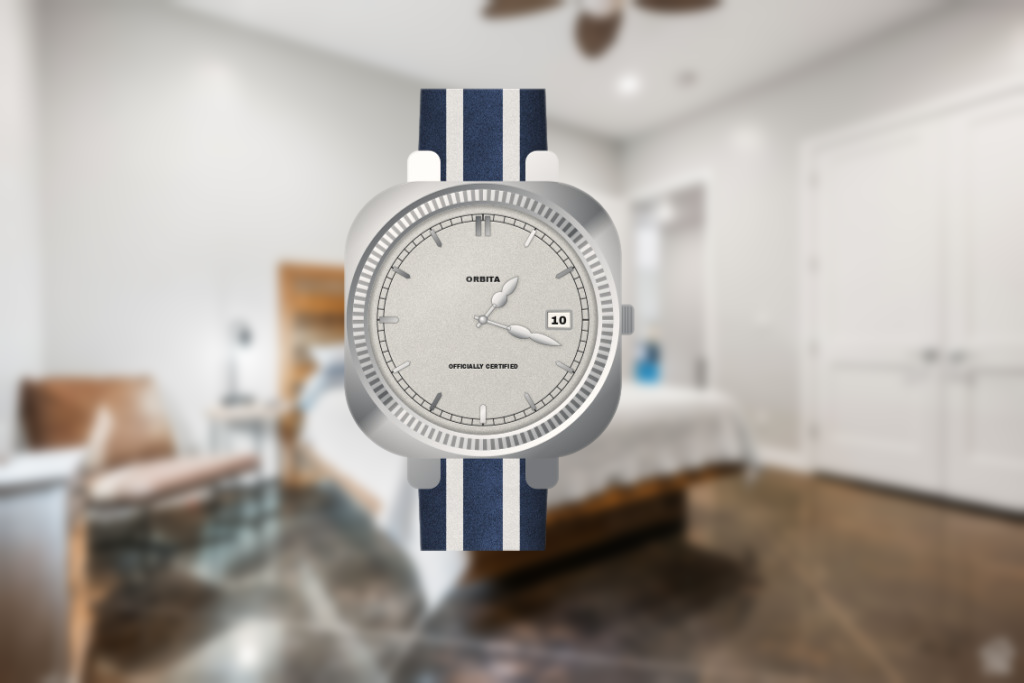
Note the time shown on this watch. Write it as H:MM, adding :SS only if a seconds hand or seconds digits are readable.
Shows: 1:18
